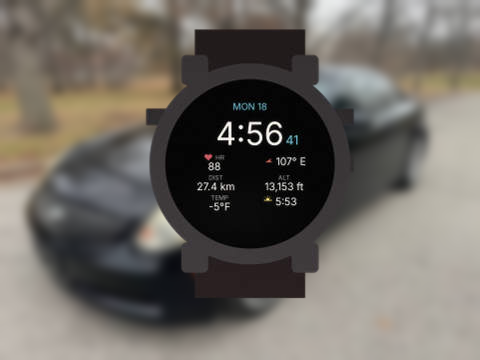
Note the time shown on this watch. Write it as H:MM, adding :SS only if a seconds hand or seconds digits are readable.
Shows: 4:56:41
